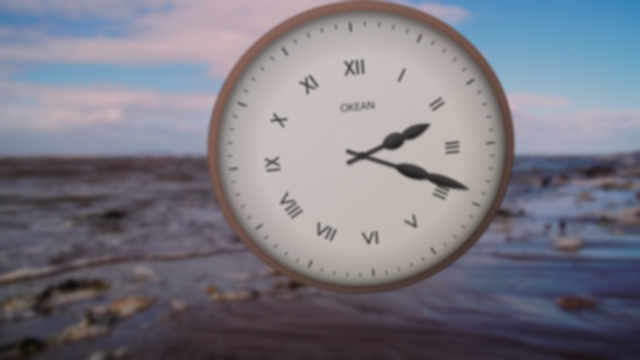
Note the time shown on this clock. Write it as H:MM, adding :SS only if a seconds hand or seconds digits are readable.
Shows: 2:19
